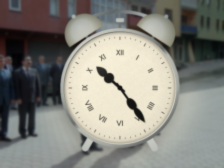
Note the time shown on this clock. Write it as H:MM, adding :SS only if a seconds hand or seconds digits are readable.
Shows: 10:24
